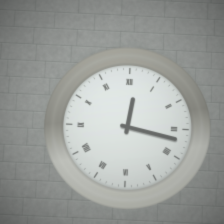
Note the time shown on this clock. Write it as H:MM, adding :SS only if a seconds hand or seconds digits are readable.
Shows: 12:17
